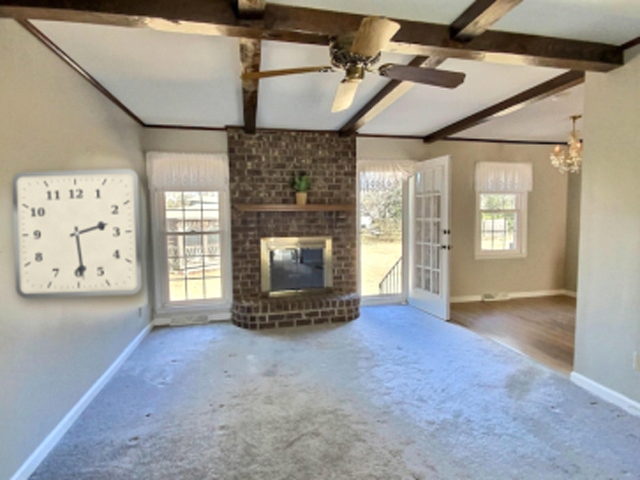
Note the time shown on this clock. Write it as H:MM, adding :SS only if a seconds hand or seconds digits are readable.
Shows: 2:29
